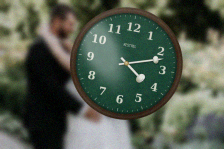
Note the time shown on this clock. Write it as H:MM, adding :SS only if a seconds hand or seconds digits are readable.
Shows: 4:12
